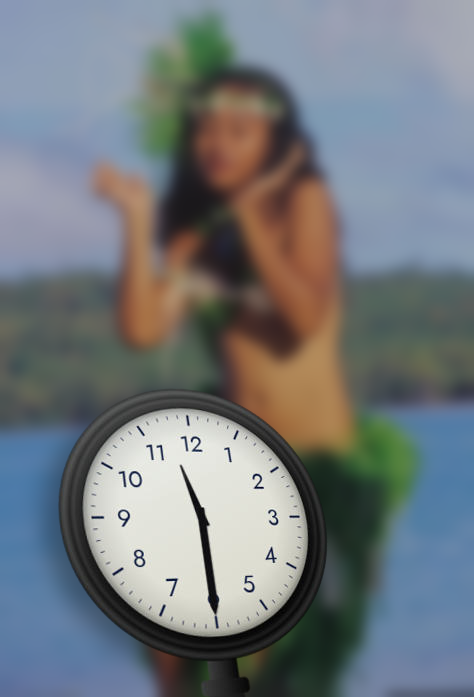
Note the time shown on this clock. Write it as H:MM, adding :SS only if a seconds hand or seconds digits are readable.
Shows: 11:30
